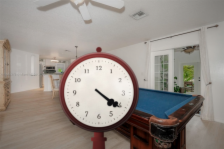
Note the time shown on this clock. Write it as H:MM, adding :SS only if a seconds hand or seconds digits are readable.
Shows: 4:21
